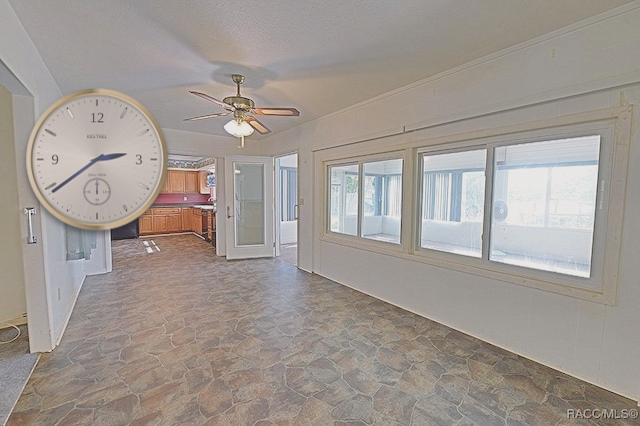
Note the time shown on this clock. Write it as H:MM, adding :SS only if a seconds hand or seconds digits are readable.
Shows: 2:39
